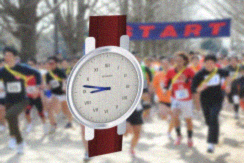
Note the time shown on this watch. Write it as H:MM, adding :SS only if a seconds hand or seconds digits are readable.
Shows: 8:47
